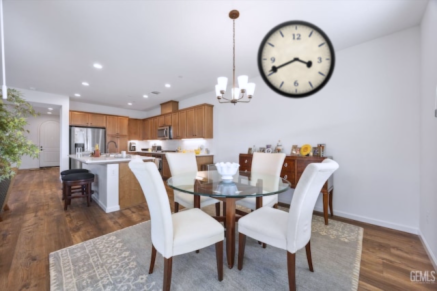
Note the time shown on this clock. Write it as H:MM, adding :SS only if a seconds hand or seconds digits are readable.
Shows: 3:41
